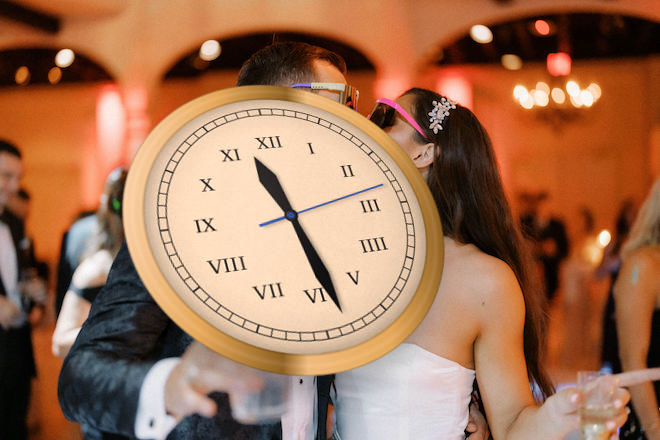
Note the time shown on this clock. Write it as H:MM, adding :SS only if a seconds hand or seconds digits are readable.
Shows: 11:28:13
